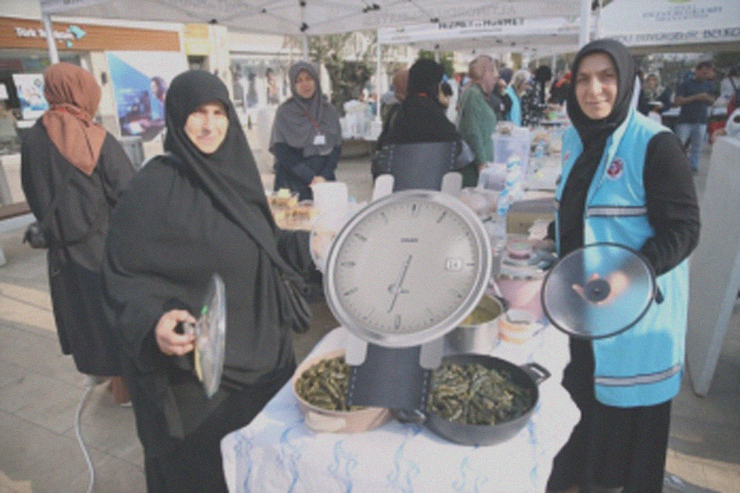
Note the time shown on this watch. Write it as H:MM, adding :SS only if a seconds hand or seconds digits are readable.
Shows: 6:32
